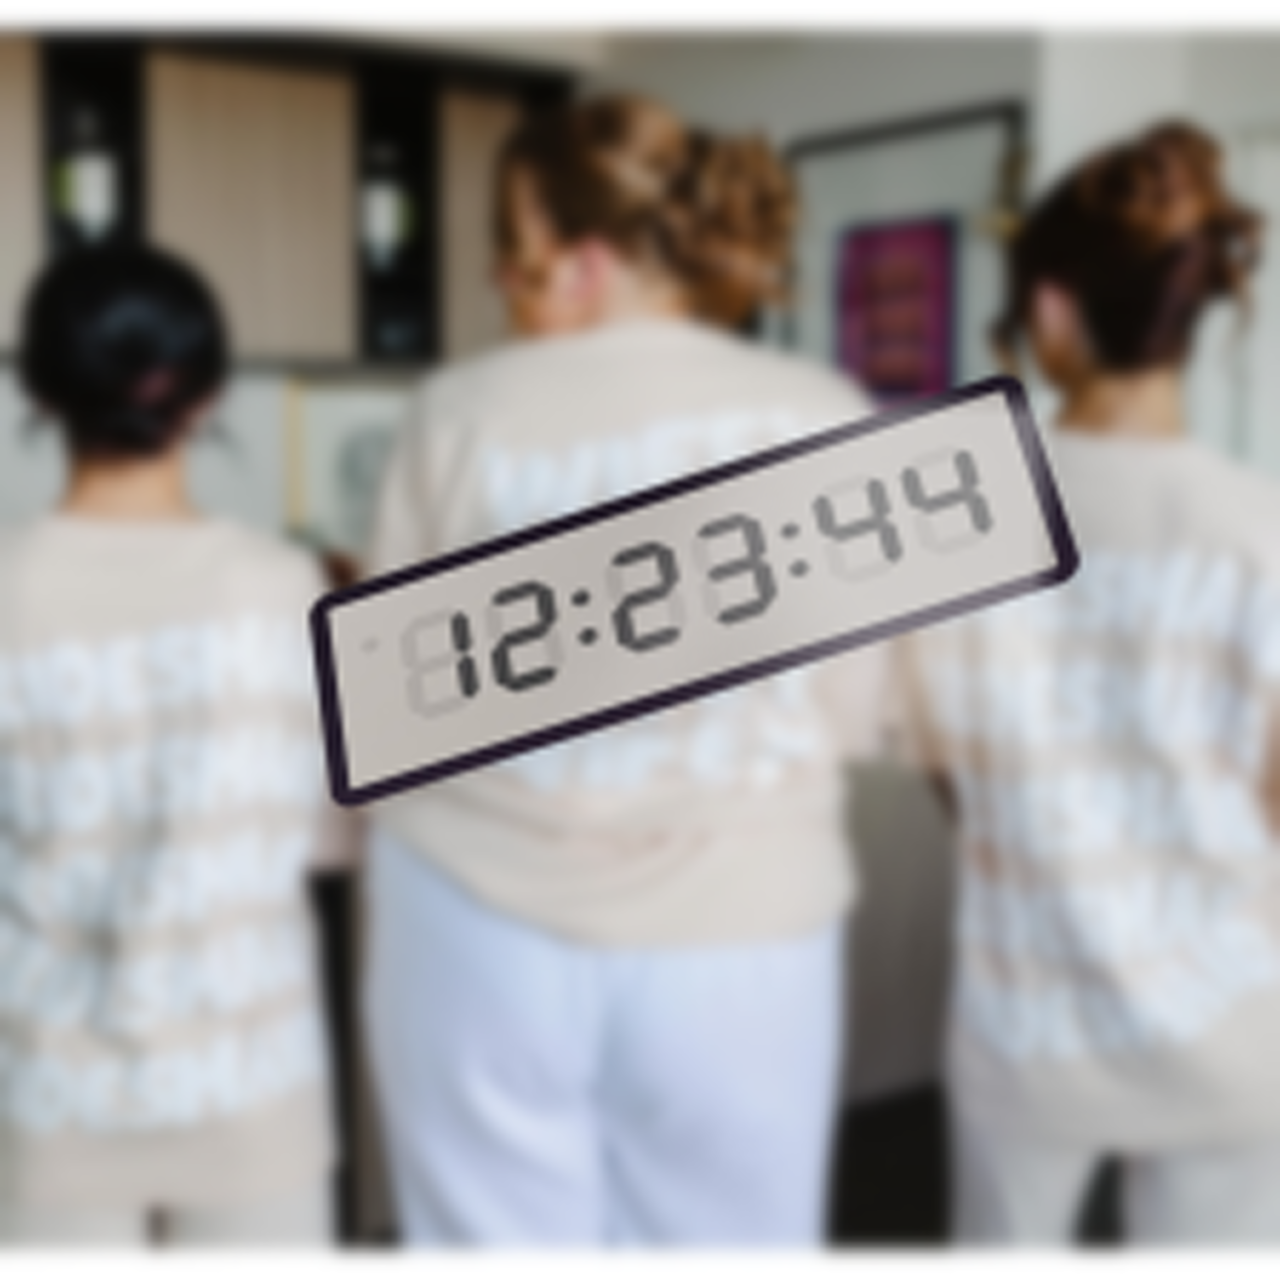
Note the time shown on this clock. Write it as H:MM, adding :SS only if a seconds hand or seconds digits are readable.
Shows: 12:23:44
